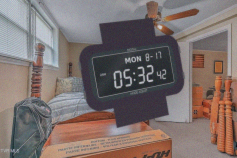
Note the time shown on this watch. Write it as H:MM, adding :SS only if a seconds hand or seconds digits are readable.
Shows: 5:32:42
